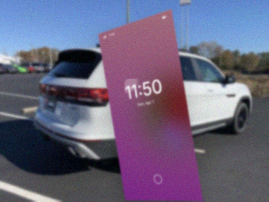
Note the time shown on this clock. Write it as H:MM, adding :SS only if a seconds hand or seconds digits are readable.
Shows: 11:50
